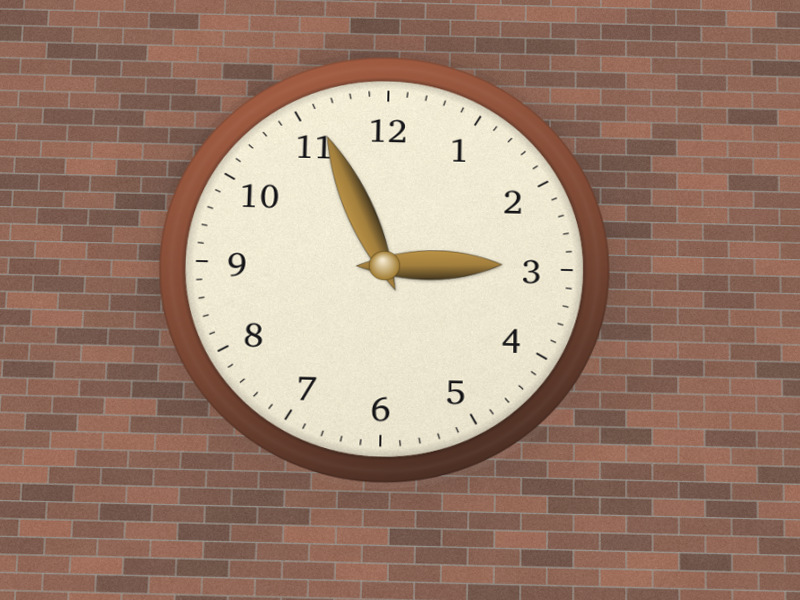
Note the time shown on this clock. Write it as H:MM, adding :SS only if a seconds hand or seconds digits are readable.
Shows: 2:56
